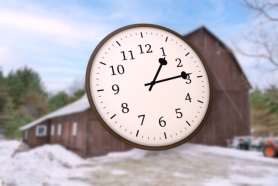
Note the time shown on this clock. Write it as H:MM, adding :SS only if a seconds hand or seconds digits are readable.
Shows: 1:14
